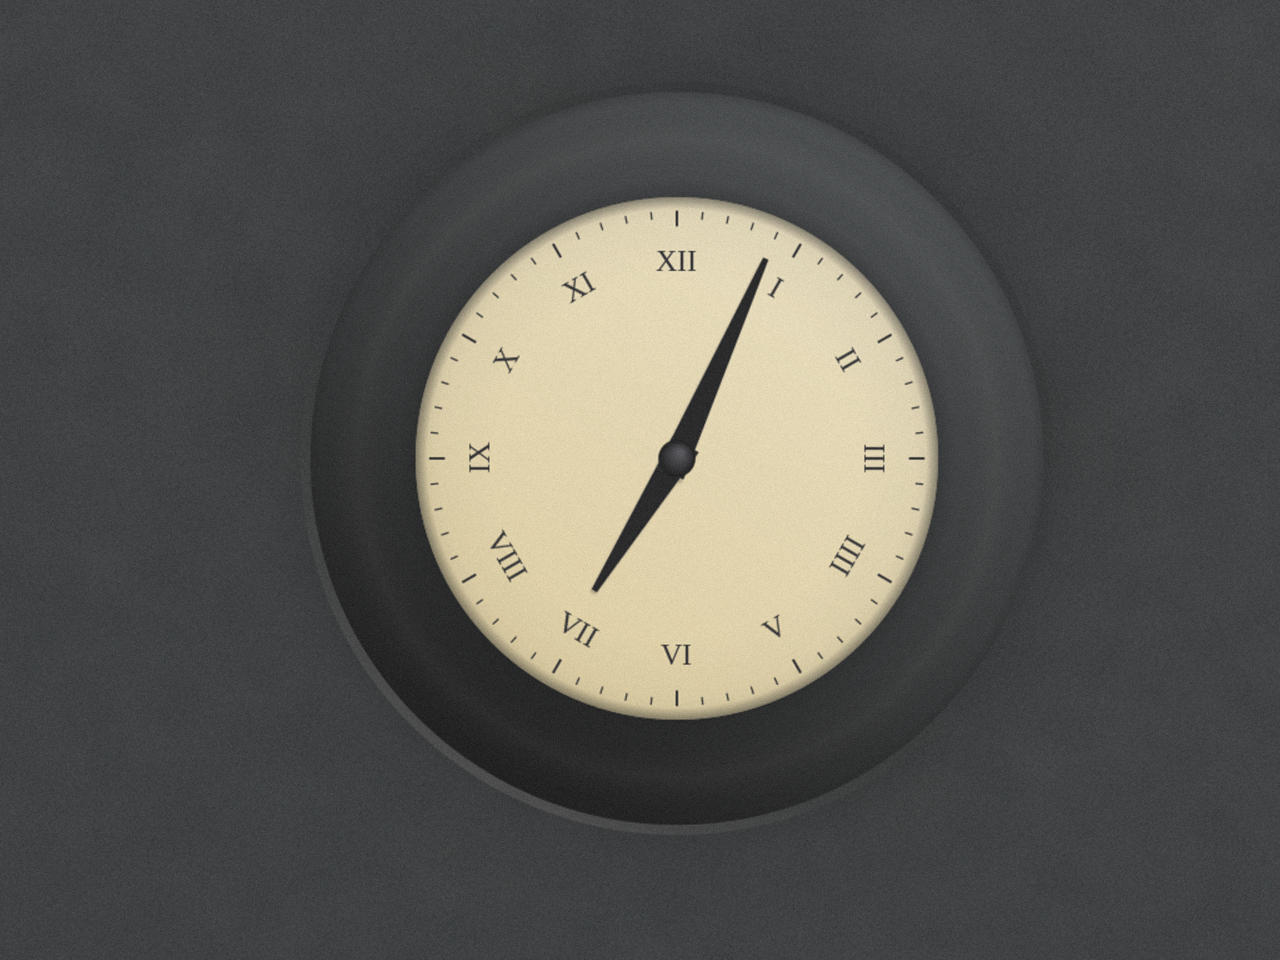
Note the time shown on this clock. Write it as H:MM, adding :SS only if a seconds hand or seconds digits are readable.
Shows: 7:04
